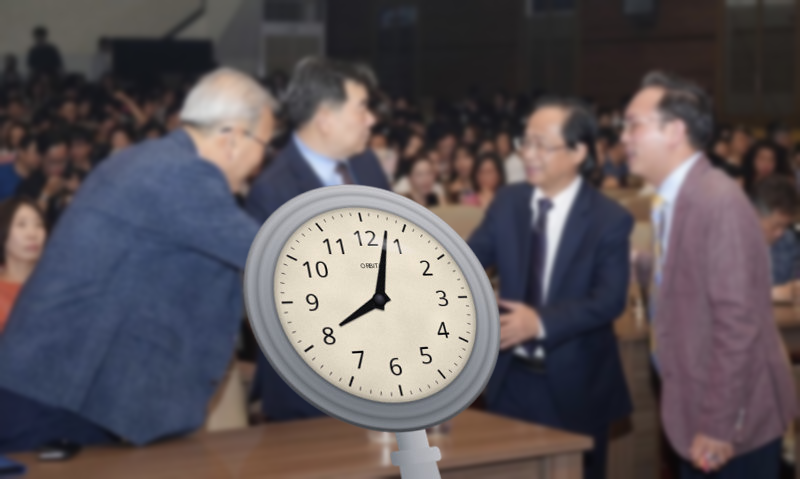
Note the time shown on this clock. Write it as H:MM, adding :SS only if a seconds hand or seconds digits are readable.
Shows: 8:03
